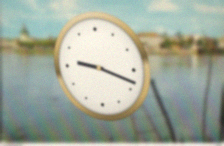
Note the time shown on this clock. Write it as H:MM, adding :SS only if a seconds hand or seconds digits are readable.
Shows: 9:18
